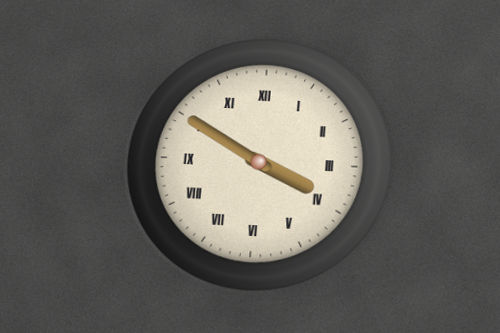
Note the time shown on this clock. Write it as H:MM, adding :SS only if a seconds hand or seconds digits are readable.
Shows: 3:50
